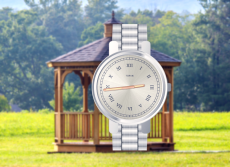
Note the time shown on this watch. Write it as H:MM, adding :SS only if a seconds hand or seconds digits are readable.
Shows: 2:44
